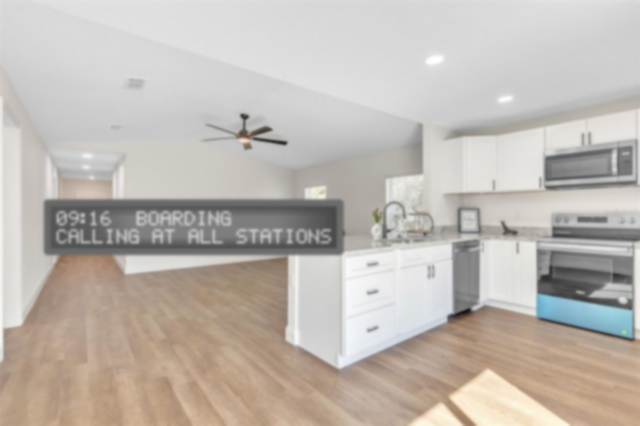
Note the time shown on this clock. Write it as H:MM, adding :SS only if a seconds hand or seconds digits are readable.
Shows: 9:16
